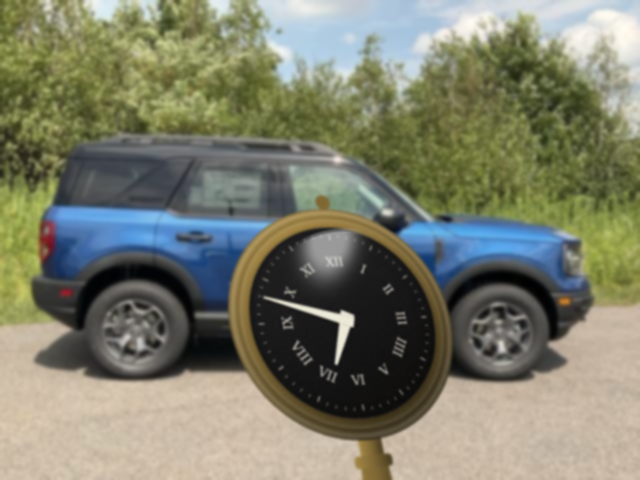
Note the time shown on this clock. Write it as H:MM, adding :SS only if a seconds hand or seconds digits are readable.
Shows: 6:48
